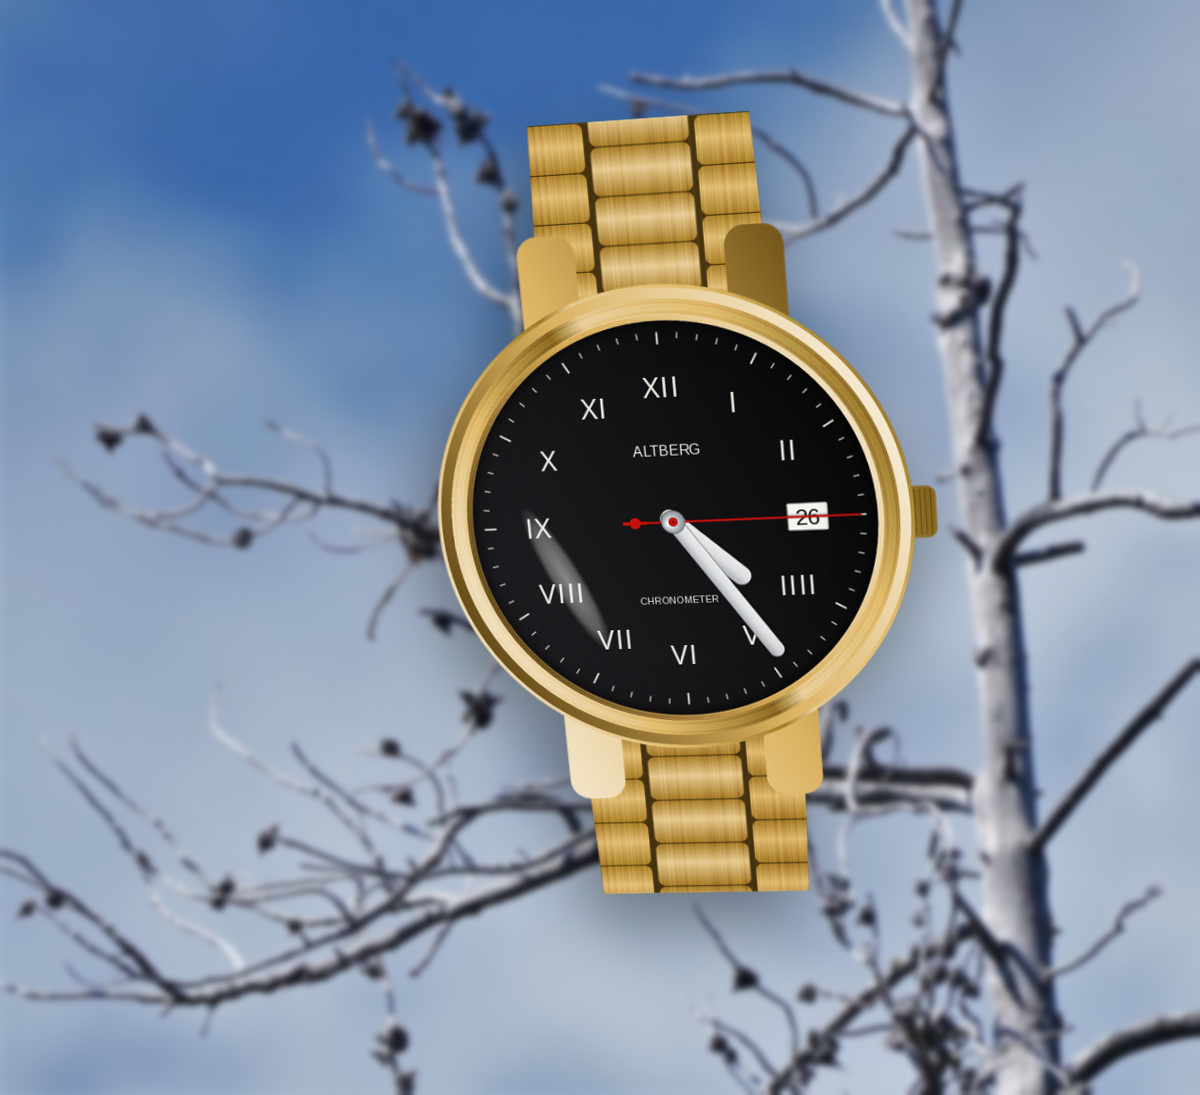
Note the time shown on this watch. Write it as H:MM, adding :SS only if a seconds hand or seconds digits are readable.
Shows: 4:24:15
